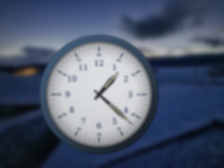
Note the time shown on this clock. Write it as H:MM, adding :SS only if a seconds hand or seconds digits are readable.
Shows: 1:22
